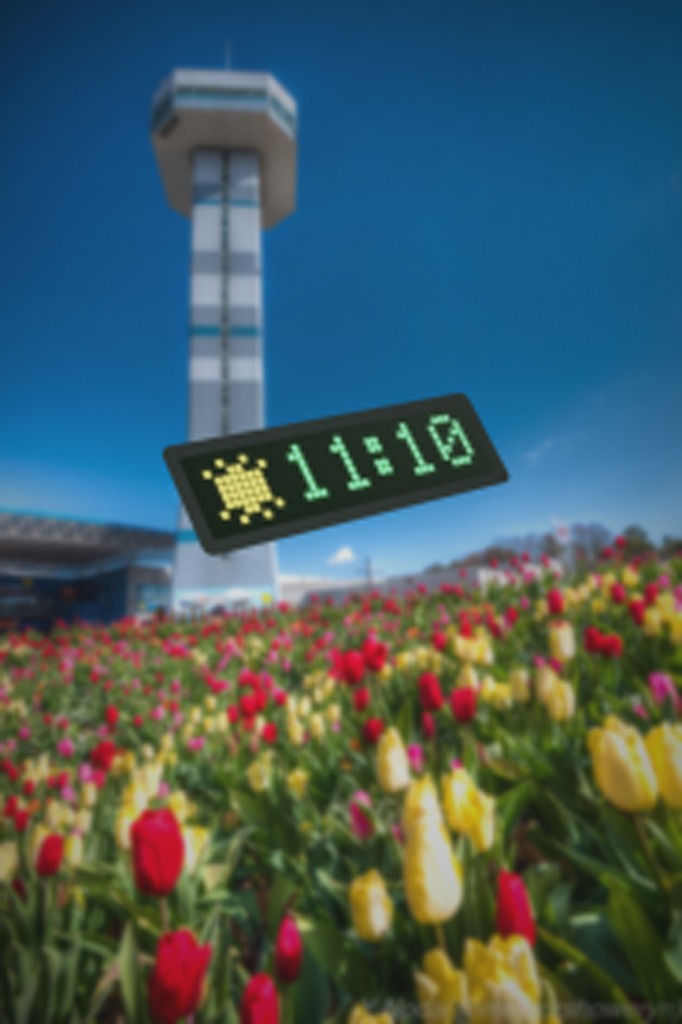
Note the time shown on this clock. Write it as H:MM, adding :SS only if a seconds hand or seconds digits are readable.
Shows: 11:10
